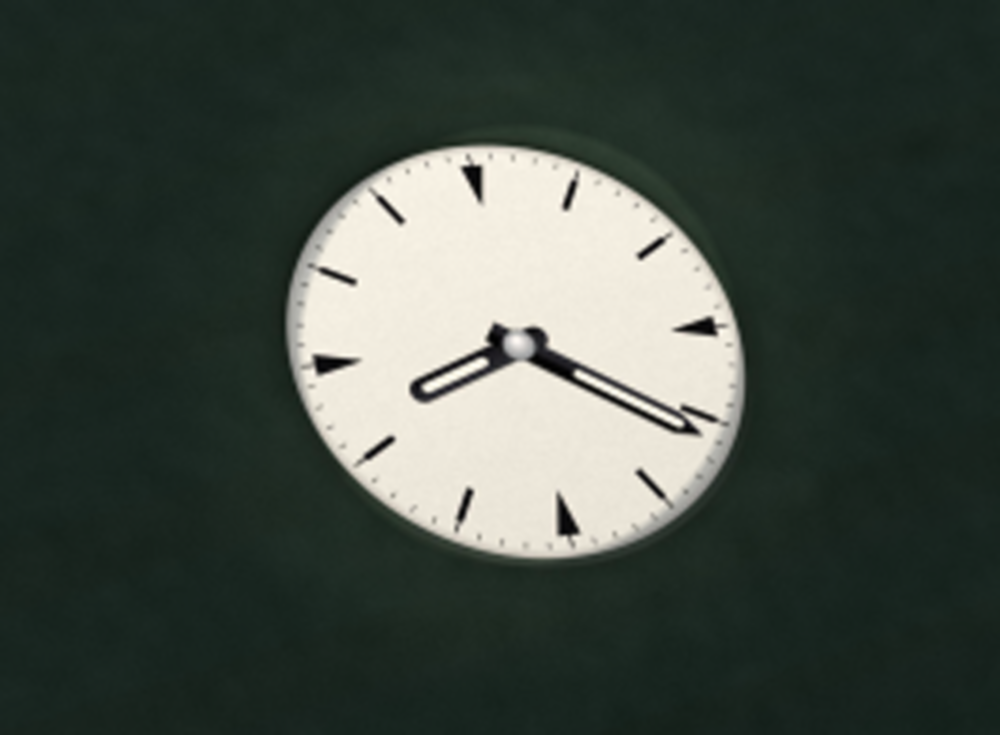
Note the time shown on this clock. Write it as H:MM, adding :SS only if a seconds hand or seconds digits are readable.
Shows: 8:21
